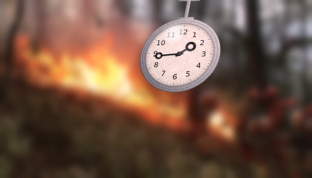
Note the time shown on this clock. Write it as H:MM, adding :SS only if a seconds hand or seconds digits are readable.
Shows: 1:44
